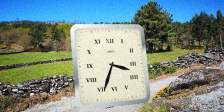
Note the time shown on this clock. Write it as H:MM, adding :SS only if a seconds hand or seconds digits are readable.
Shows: 3:34
